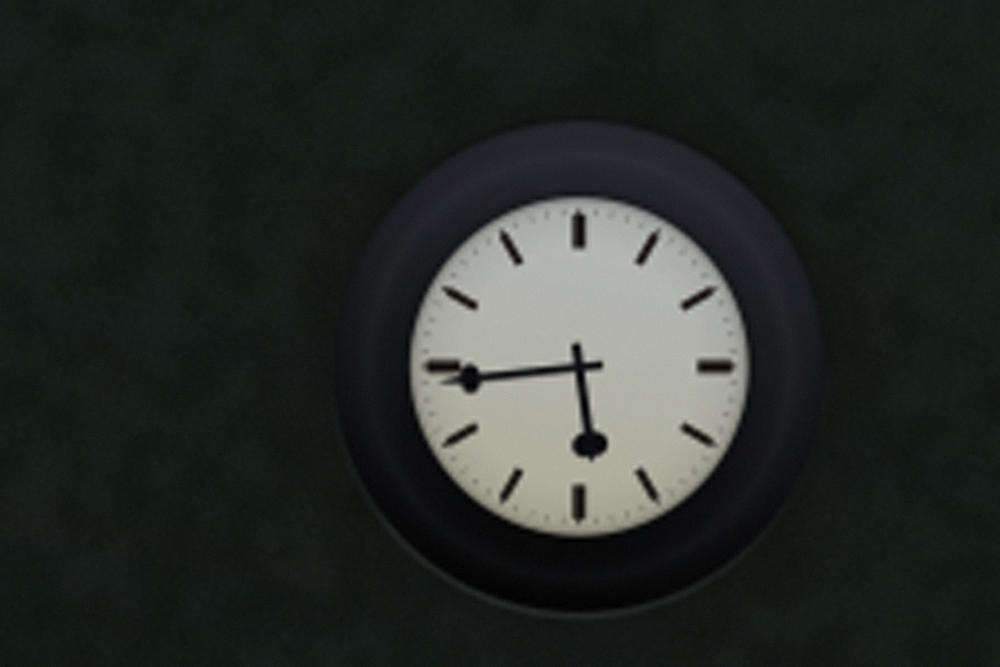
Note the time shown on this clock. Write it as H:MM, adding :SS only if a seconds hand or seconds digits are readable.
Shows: 5:44
